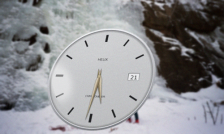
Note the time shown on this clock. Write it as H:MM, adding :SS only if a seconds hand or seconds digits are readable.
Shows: 5:31
